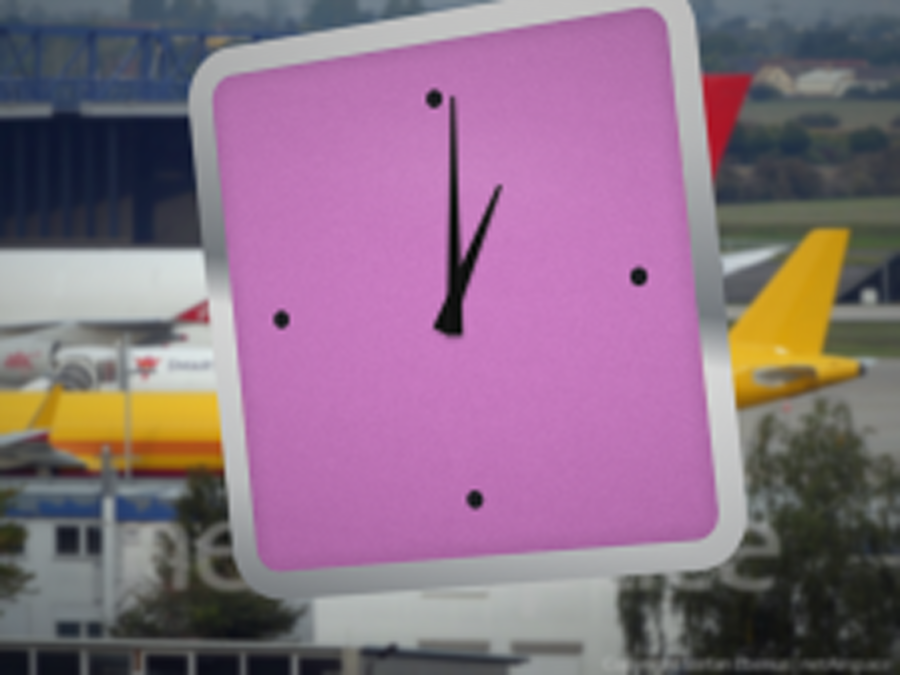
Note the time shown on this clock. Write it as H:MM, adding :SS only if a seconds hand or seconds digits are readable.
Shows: 1:01
